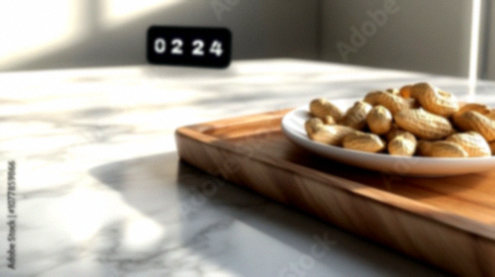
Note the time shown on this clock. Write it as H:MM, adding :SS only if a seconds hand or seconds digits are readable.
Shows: 2:24
